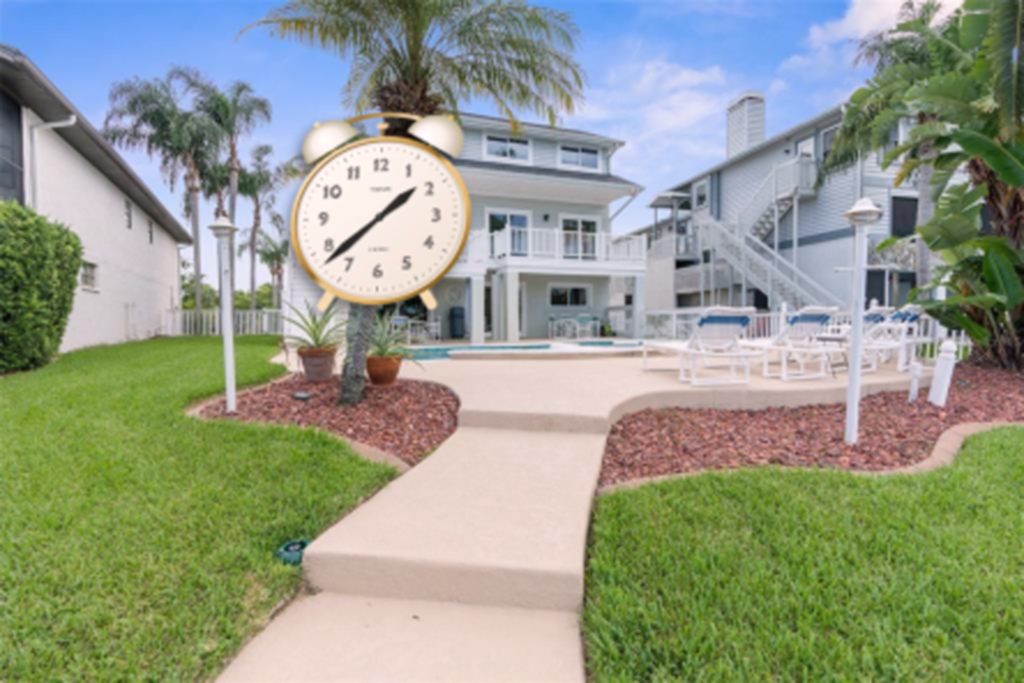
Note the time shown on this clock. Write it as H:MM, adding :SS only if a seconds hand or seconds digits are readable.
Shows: 1:38
